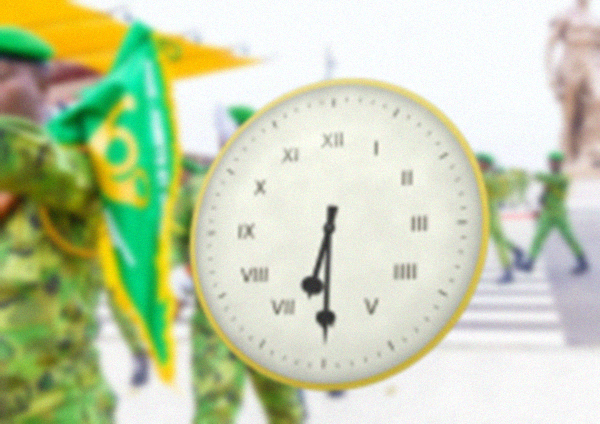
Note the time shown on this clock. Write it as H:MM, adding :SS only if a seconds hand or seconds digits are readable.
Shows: 6:30
